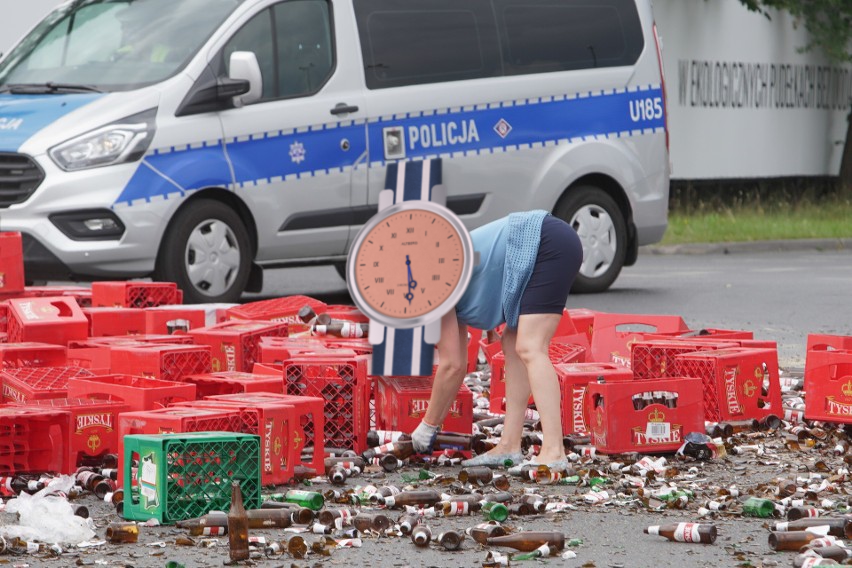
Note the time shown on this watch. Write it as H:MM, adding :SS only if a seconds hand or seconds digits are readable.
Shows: 5:29
